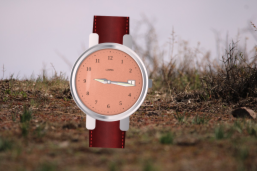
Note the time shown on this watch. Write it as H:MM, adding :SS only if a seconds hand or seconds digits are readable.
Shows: 9:16
